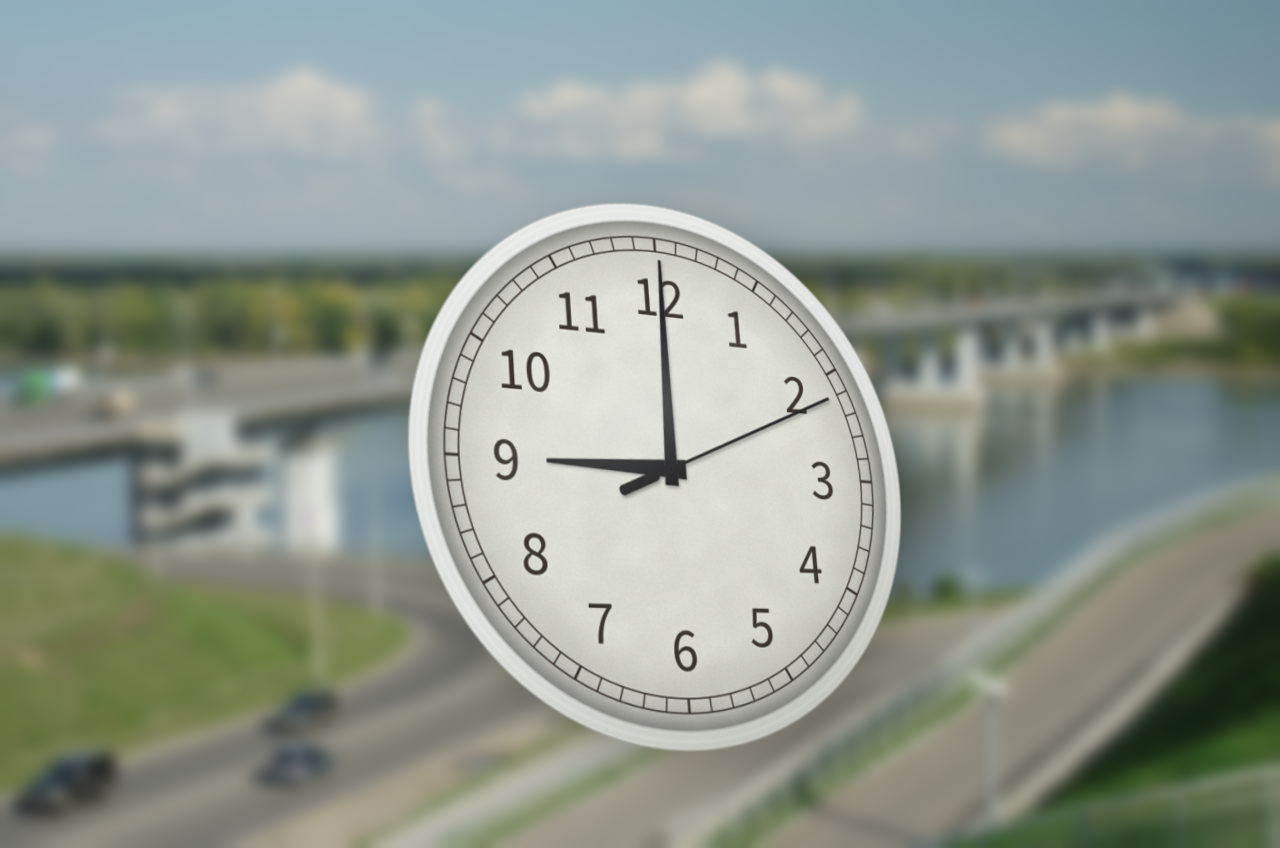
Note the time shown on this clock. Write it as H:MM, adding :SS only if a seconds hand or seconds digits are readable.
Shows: 9:00:11
